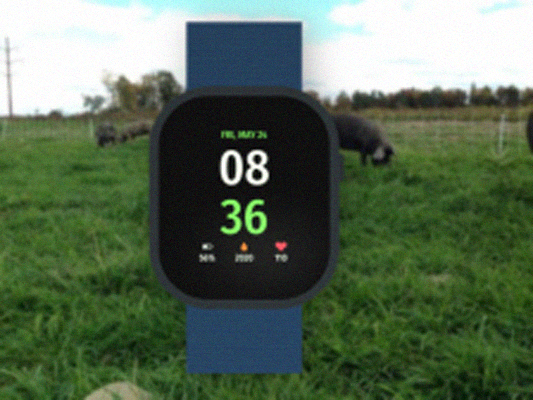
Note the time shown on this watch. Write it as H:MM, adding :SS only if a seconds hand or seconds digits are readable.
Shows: 8:36
